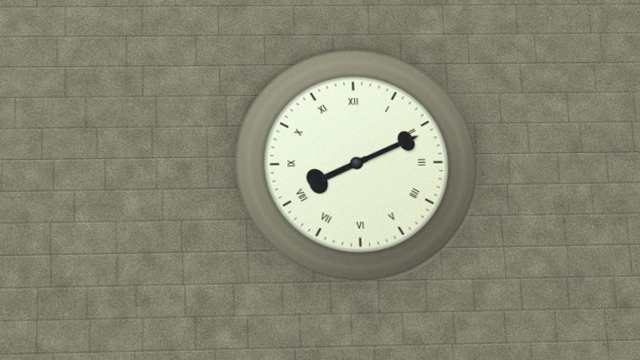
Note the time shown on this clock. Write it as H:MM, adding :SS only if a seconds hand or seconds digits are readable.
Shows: 8:11
